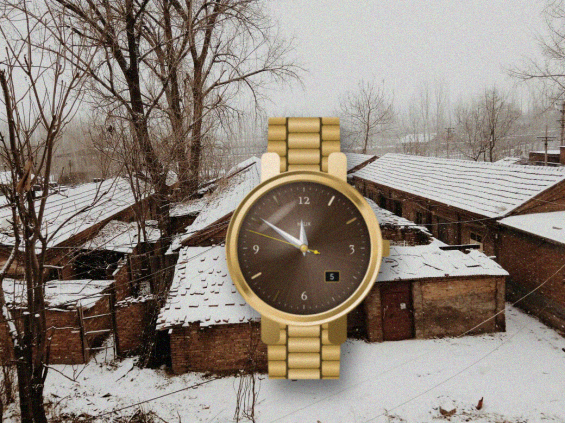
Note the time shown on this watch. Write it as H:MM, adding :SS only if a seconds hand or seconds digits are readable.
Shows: 11:50:48
